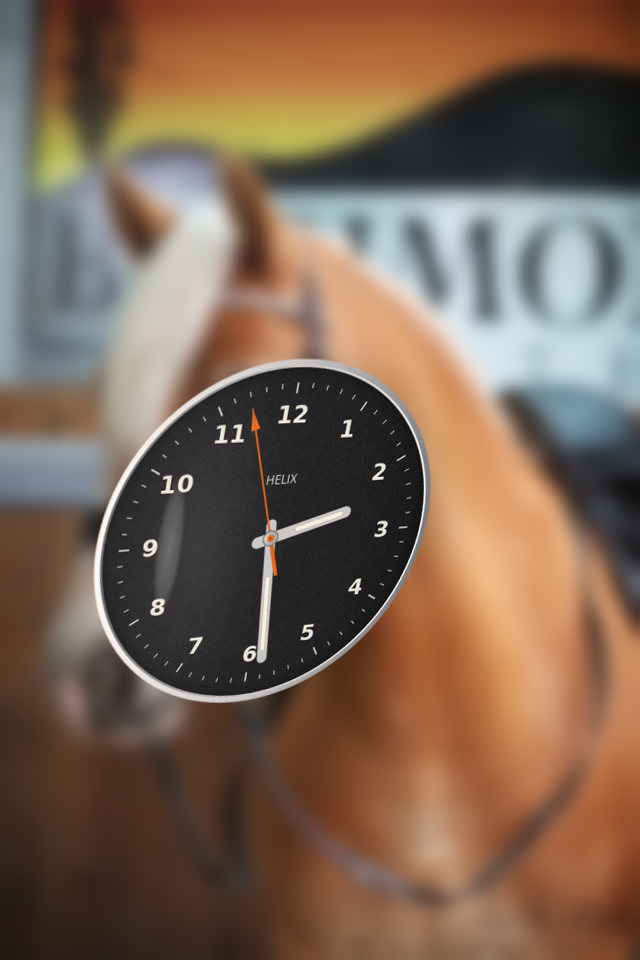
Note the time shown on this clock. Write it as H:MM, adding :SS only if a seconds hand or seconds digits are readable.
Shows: 2:28:57
